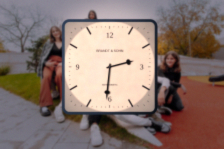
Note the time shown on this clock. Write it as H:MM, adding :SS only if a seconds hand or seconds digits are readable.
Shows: 2:31
